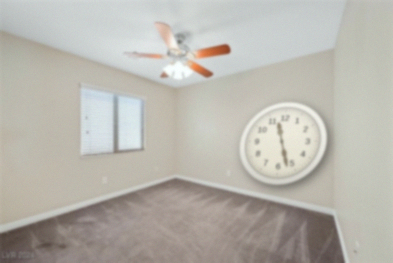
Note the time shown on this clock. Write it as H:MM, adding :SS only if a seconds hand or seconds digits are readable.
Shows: 11:27
